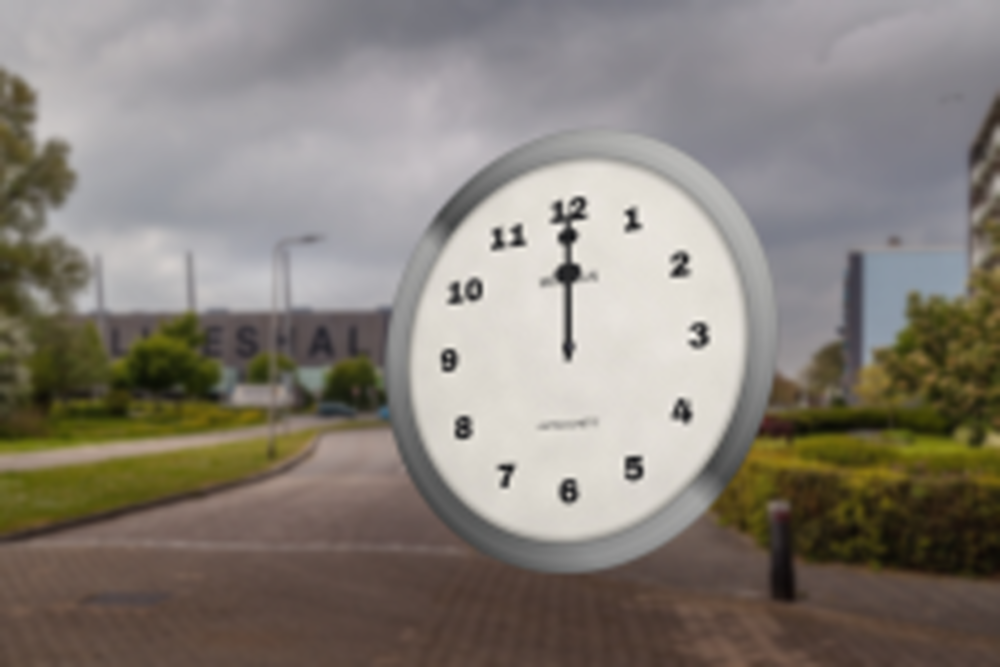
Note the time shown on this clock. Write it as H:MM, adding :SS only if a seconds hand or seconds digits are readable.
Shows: 12:00
